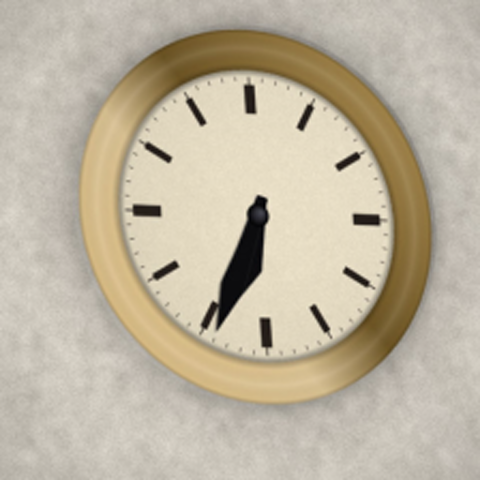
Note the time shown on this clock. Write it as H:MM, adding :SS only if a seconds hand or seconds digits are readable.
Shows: 6:34
